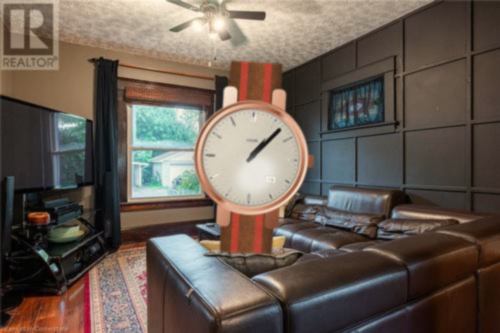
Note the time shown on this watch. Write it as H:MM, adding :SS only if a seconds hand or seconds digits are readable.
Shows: 1:07
